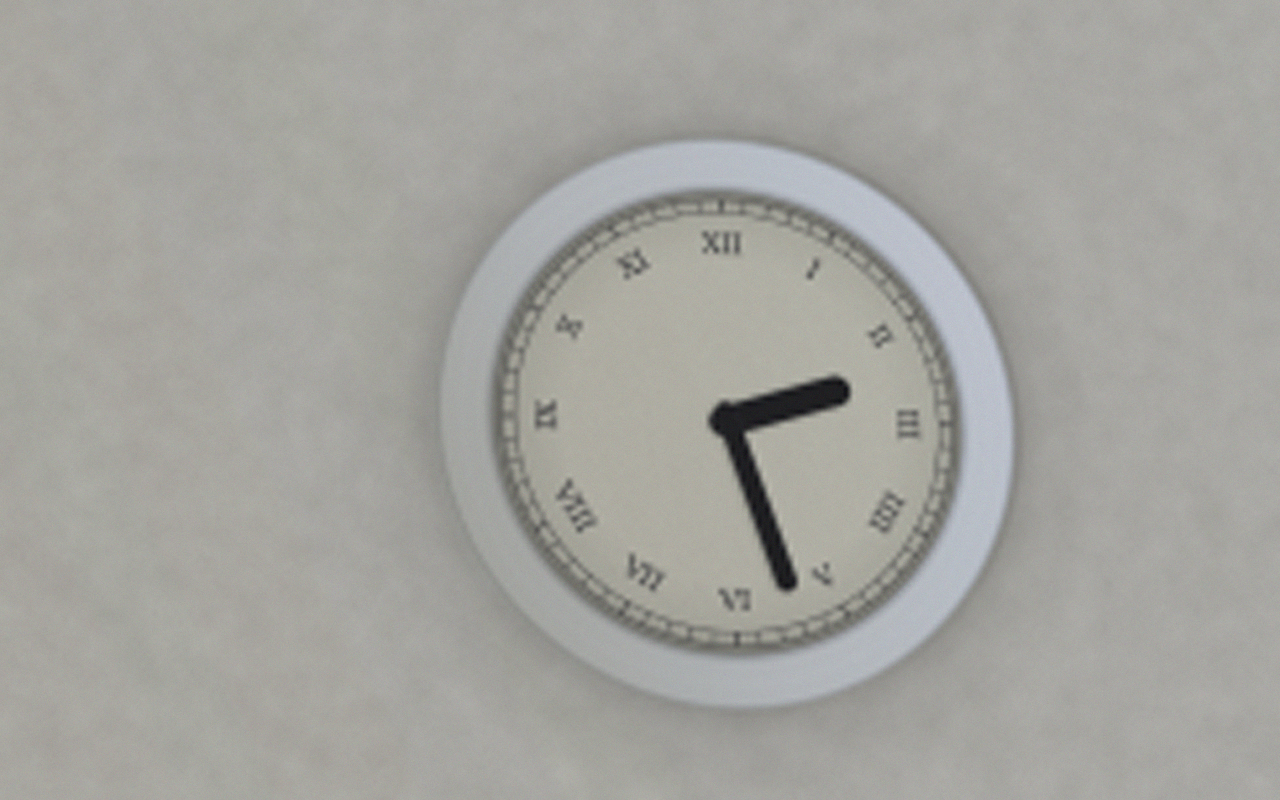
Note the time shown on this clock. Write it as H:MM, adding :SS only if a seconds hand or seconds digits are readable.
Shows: 2:27
